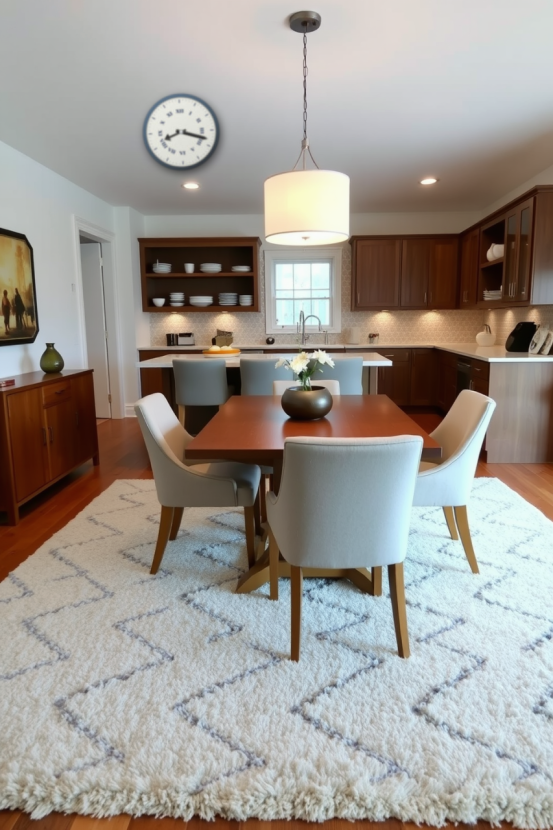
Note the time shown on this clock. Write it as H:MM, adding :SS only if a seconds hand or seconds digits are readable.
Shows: 8:18
